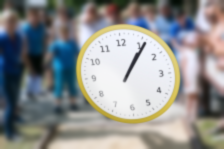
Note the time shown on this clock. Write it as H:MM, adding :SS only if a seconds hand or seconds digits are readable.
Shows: 1:06
